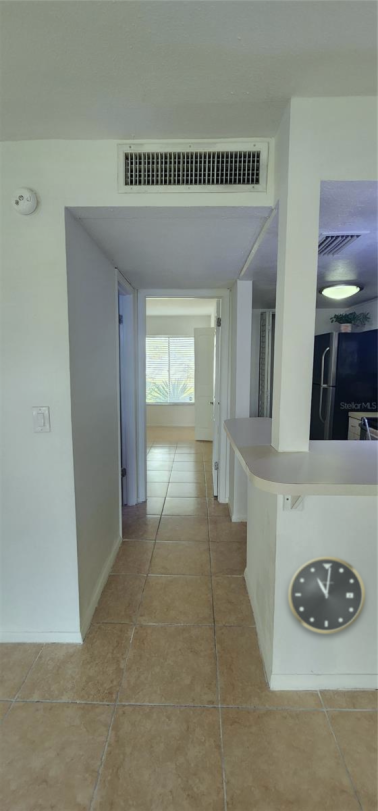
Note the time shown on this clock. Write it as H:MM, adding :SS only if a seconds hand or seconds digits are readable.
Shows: 11:01
